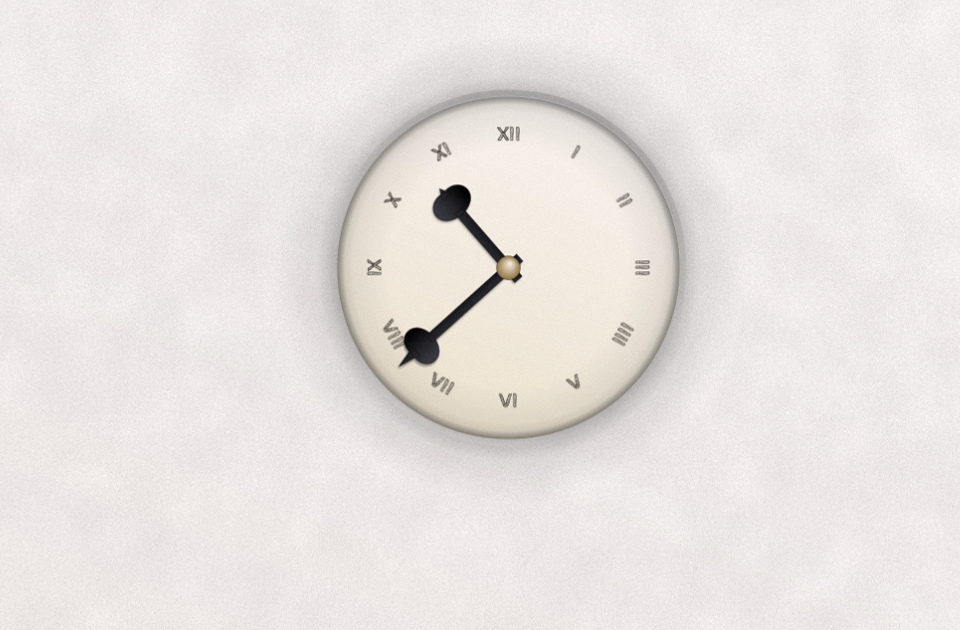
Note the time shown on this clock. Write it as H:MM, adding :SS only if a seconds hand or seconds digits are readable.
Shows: 10:38
